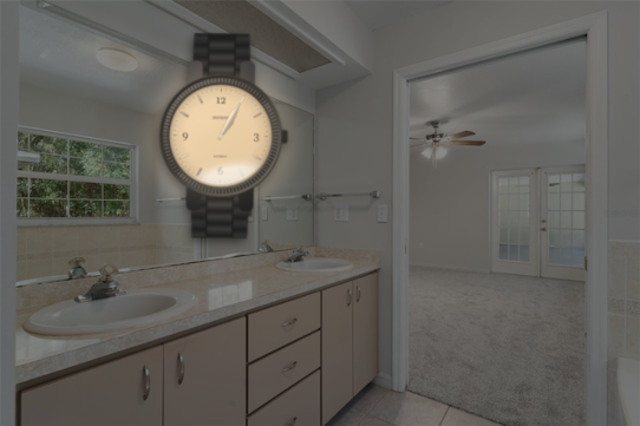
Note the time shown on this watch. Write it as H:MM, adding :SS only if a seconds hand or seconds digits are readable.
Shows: 1:05
